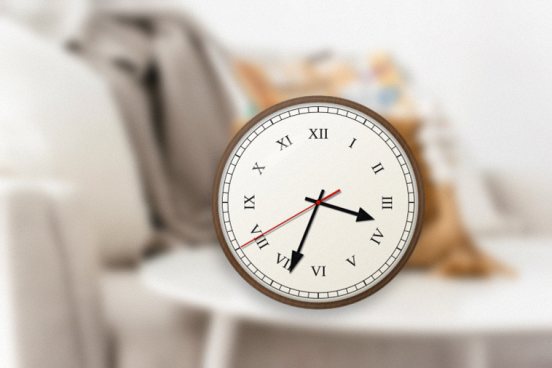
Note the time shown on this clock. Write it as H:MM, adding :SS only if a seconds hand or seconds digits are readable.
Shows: 3:33:40
